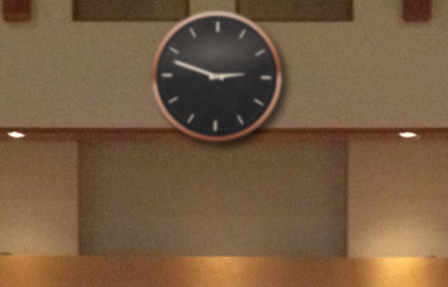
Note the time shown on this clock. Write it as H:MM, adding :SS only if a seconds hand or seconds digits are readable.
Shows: 2:48
